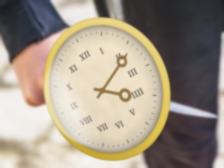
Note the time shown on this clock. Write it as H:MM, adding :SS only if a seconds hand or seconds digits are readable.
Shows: 4:11
